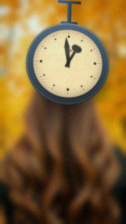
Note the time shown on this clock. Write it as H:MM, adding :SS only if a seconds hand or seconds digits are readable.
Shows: 12:59
